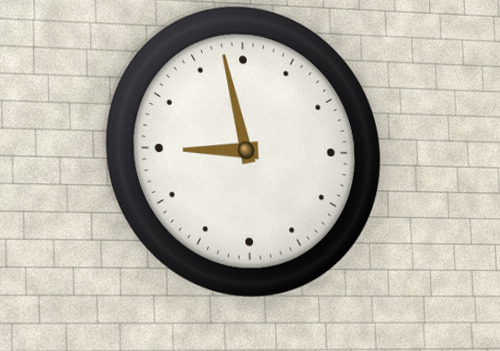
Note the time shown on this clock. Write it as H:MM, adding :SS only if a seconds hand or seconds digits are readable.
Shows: 8:58
